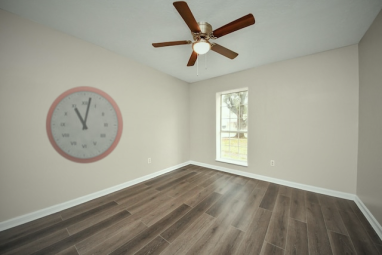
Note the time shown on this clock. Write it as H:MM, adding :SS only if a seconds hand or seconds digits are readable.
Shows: 11:02
